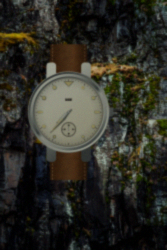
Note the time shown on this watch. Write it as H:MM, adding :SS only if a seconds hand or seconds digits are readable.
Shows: 7:37
